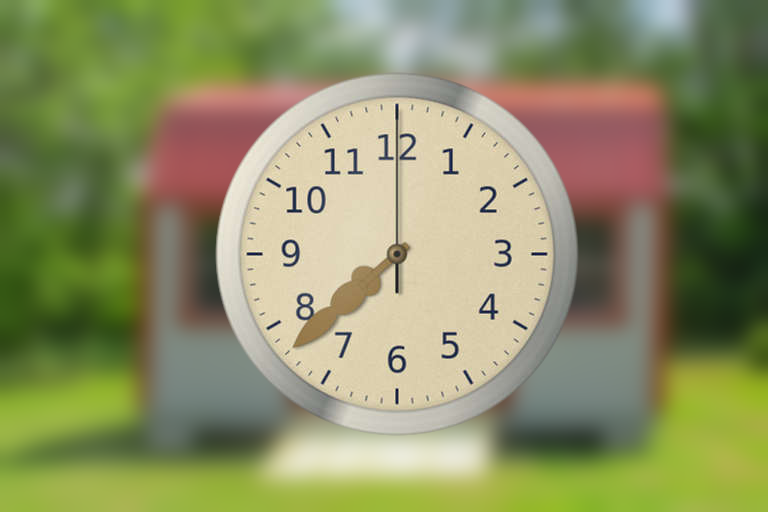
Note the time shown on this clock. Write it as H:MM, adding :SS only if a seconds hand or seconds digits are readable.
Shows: 7:38:00
